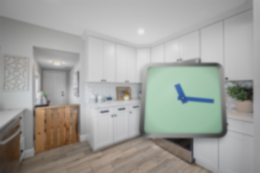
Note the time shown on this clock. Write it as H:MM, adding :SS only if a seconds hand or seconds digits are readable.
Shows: 11:16
